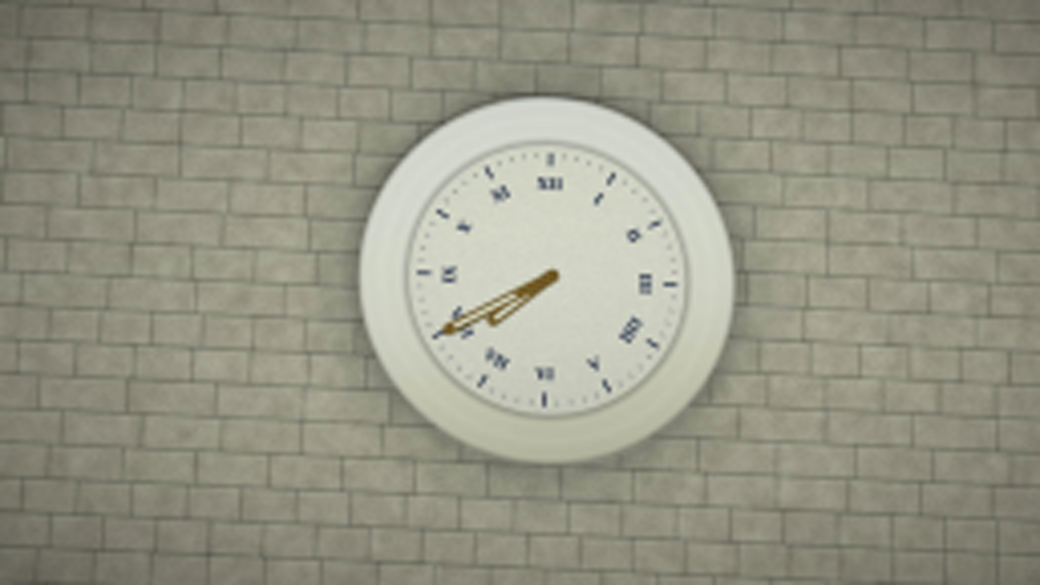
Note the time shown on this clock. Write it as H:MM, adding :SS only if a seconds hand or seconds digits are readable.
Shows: 7:40
